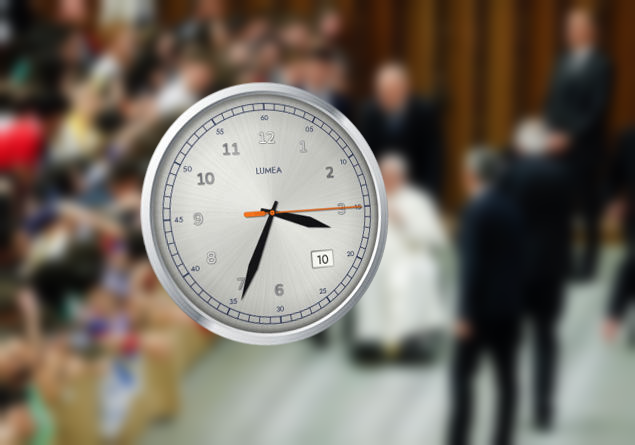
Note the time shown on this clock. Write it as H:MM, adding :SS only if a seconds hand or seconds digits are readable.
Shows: 3:34:15
